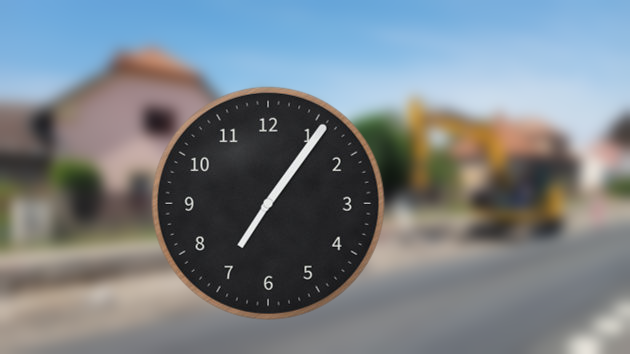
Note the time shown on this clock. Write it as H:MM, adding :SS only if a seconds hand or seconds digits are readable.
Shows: 7:06
